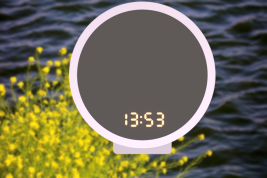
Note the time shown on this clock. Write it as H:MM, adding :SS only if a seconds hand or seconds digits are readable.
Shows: 13:53
